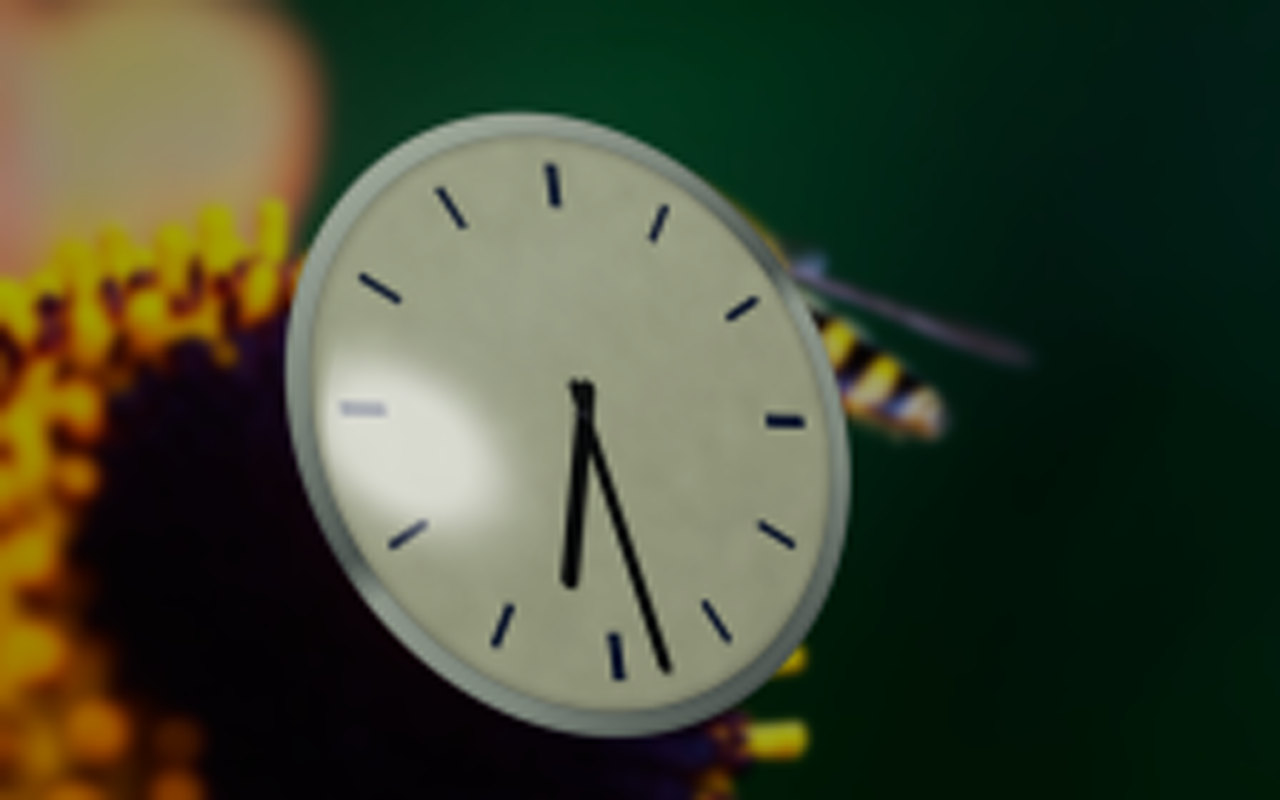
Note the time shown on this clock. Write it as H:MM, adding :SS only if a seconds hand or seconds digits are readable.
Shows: 6:28
